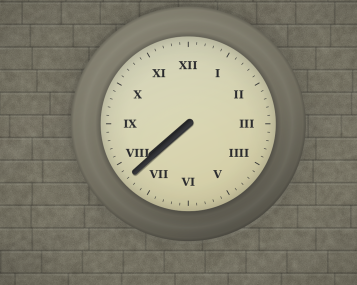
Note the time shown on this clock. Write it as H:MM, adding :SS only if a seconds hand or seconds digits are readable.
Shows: 7:38
